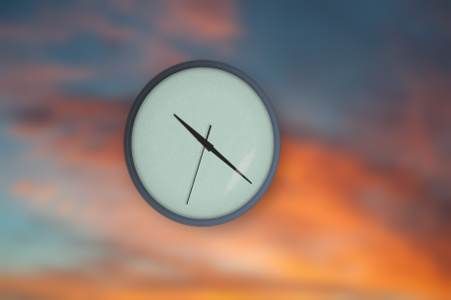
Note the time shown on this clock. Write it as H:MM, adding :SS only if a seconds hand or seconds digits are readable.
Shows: 10:21:33
